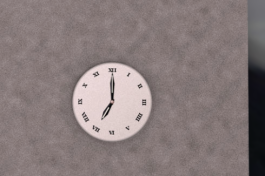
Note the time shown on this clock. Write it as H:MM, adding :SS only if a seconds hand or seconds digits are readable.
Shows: 7:00
